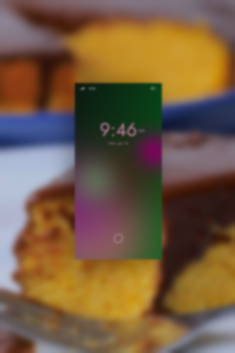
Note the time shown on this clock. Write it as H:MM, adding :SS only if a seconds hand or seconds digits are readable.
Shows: 9:46
